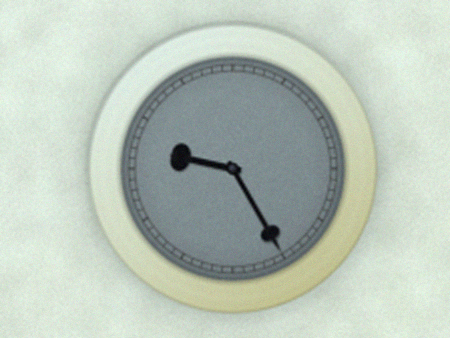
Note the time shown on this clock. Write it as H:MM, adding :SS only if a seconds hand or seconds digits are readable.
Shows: 9:25
